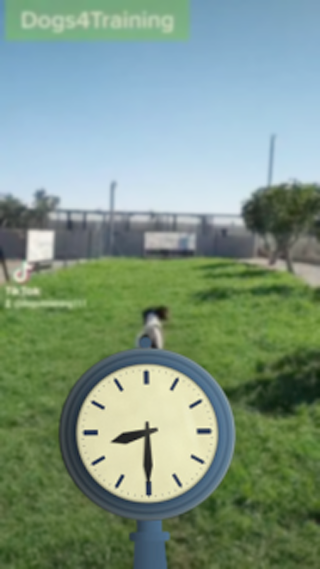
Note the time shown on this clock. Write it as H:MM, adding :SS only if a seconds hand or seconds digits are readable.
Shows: 8:30
